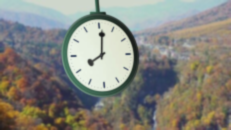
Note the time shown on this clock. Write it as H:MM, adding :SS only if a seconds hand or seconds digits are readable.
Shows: 8:01
